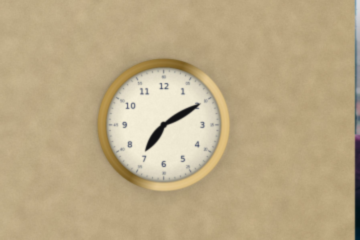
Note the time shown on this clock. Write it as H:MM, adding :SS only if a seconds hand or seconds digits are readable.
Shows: 7:10
